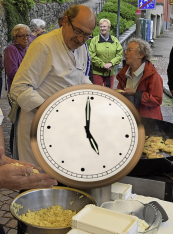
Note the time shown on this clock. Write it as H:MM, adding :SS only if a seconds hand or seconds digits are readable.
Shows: 4:59
